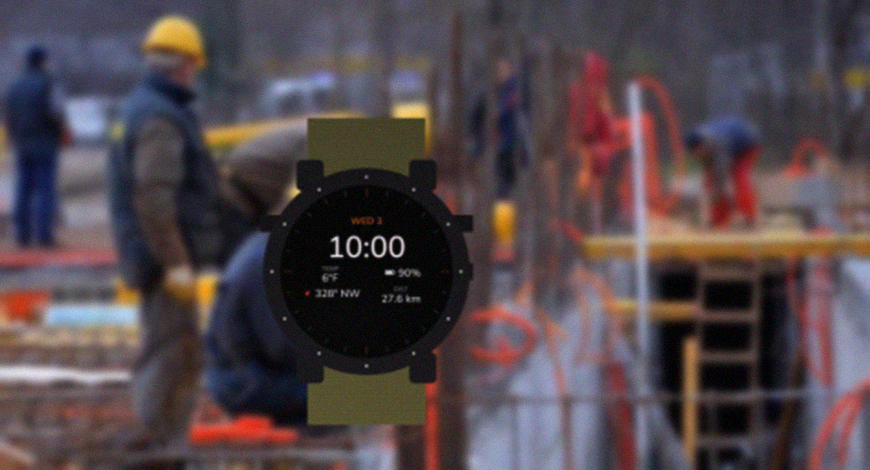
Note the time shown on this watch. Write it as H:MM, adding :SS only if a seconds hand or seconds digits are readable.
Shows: 10:00
